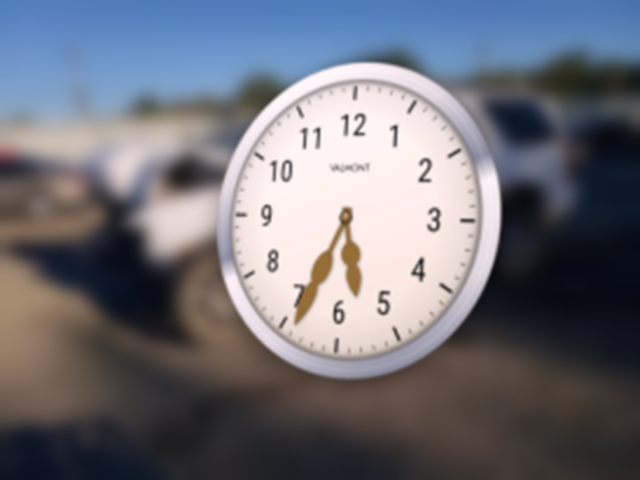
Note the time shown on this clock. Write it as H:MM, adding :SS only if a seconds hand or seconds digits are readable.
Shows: 5:34
